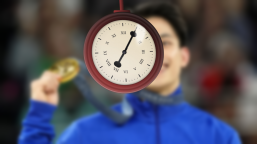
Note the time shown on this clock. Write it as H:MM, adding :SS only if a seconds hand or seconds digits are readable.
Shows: 7:05
